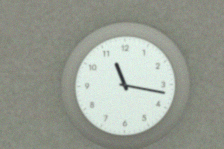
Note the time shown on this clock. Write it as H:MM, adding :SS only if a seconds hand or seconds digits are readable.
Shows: 11:17
